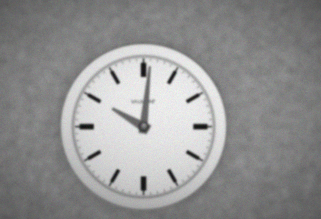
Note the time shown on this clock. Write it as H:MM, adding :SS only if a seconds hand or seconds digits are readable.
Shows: 10:01
